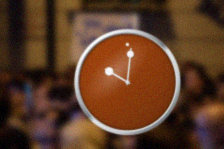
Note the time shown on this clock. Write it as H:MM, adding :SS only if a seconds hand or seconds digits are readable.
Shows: 10:01
